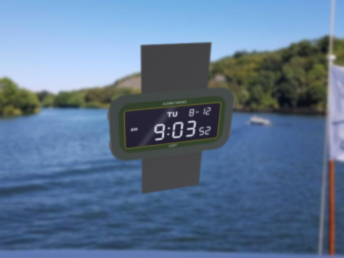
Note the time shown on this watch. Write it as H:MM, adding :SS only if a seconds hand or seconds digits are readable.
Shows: 9:03
